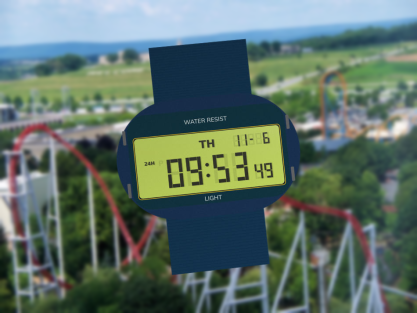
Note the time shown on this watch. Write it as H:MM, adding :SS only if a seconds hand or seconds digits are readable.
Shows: 9:53:49
